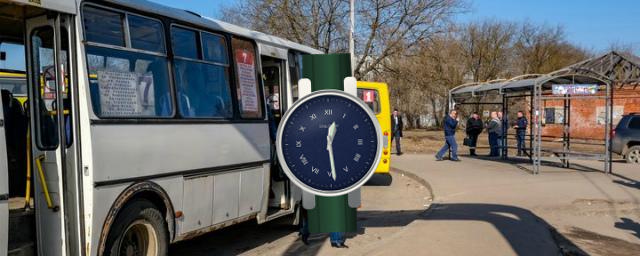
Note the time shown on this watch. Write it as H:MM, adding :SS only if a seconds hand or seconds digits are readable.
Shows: 12:29
